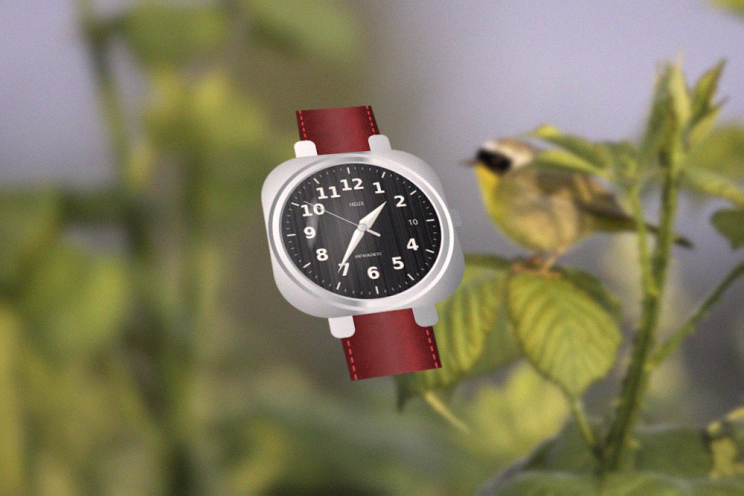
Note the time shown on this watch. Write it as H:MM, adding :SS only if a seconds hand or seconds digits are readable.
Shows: 1:35:51
